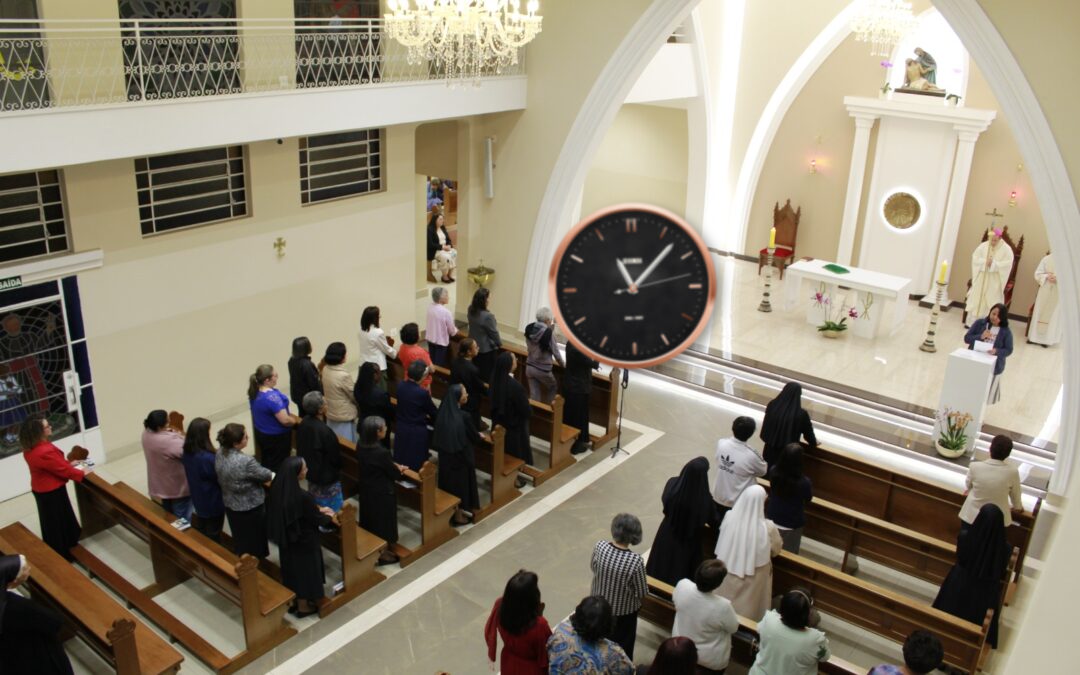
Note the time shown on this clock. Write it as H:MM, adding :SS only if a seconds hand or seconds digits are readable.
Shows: 11:07:13
